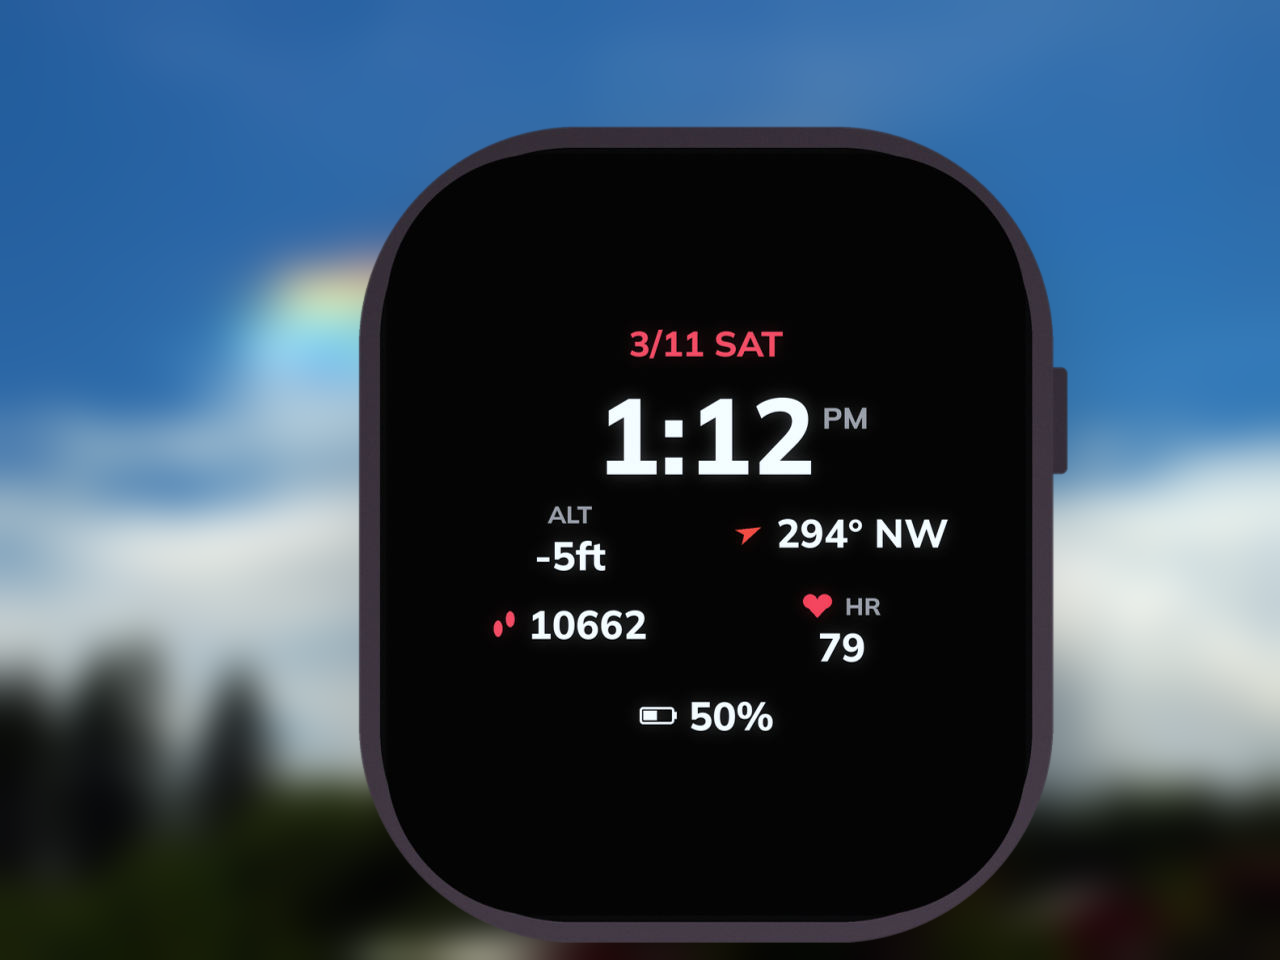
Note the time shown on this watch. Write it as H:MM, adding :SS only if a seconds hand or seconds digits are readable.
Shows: 1:12
